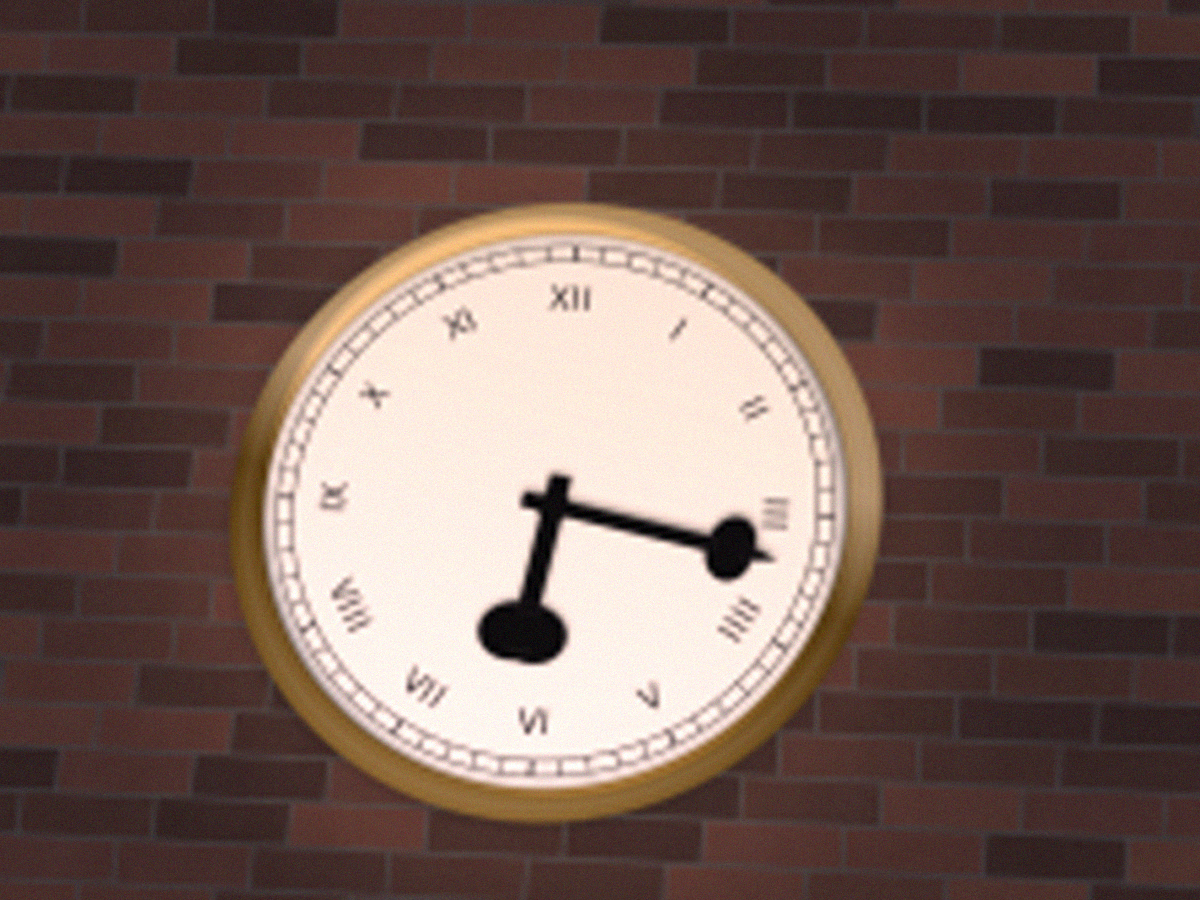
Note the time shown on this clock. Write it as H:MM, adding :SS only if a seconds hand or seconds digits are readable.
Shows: 6:17
